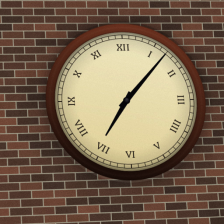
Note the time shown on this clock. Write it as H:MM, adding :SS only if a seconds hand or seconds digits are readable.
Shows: 7:07
